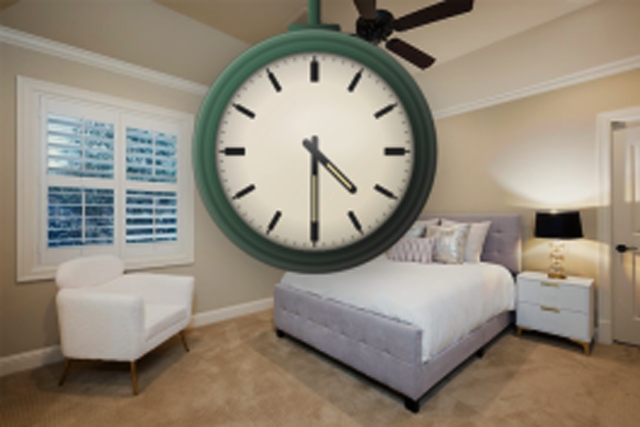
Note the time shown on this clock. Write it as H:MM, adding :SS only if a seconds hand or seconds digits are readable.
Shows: 4:30
